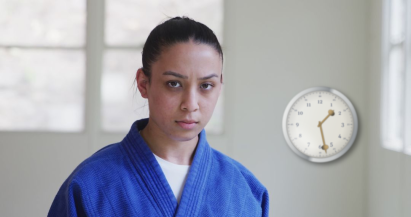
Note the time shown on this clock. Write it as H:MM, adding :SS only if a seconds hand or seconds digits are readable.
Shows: 1:28
